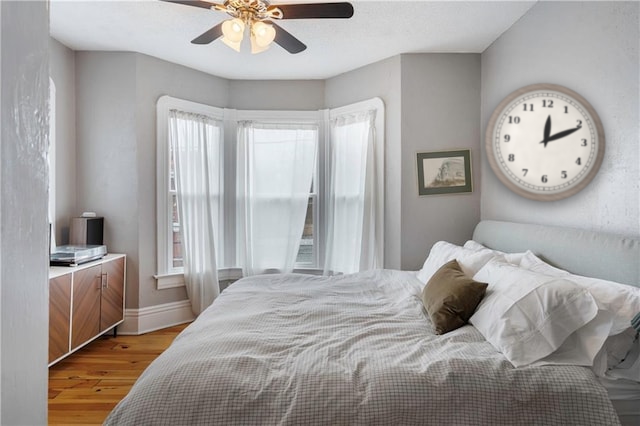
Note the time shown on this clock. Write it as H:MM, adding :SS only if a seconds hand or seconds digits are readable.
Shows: 12:11
